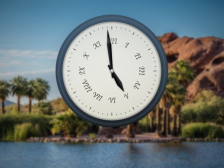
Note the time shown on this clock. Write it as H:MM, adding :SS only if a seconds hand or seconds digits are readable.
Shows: 4:59
